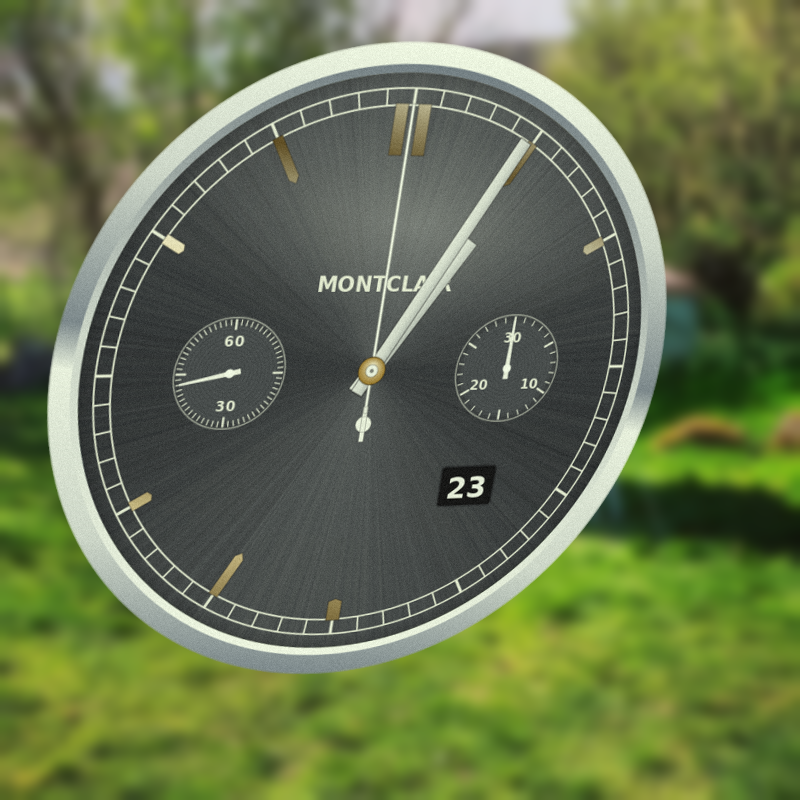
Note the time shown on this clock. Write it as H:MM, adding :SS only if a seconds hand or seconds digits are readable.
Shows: 1:04:43
